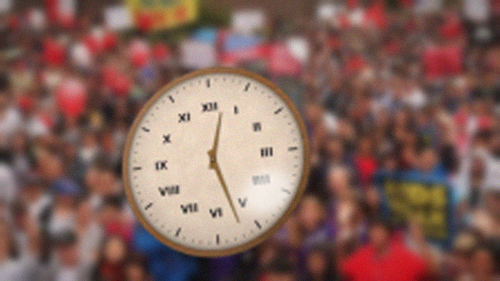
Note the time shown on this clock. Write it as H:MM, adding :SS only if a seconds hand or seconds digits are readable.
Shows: 12:27
